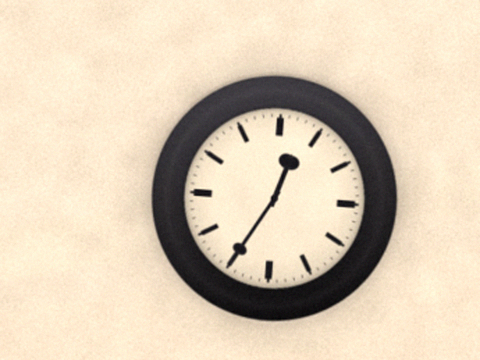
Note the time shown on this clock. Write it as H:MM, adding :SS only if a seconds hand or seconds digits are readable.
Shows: 12:35
